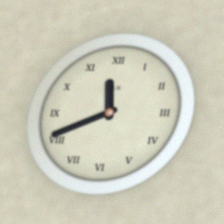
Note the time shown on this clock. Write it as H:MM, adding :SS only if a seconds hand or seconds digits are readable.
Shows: 11:41
